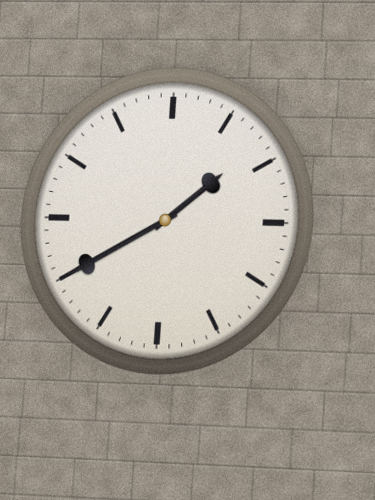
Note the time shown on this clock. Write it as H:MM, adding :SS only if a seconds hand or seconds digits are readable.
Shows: 1:40
